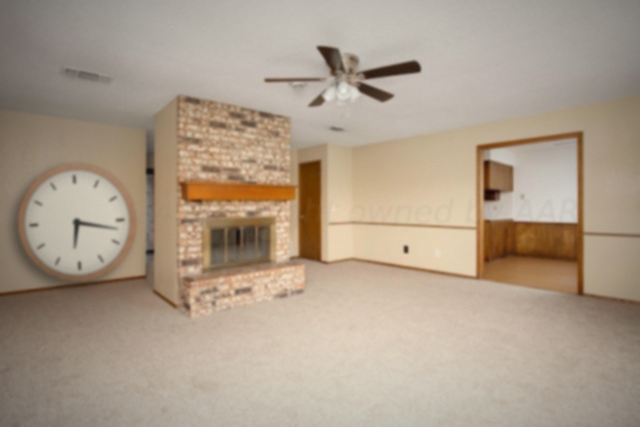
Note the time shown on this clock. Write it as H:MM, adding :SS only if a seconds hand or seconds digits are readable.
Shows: 6:17
